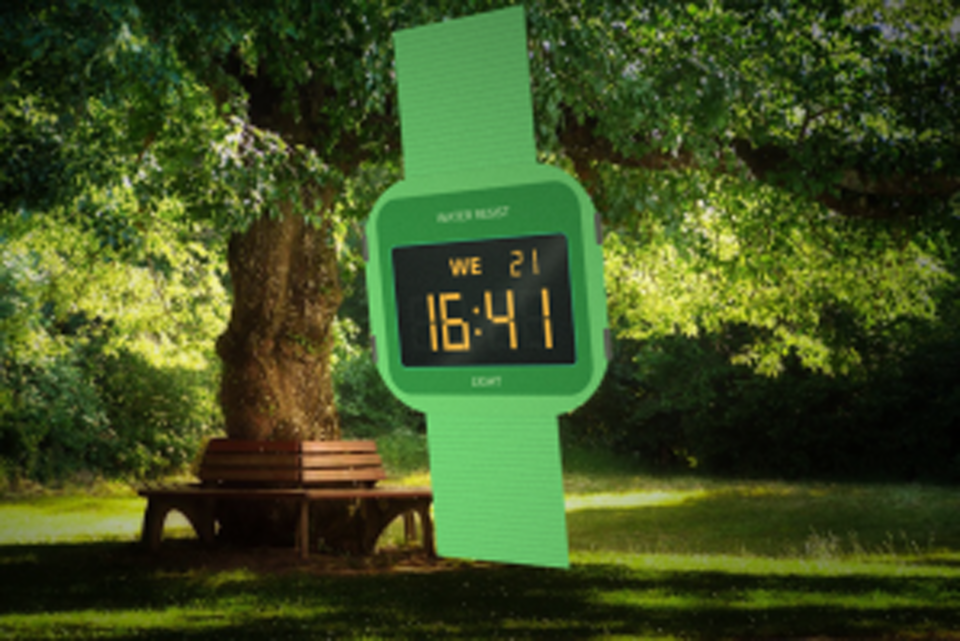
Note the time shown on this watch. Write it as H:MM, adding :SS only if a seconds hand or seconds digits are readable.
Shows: 16:41
